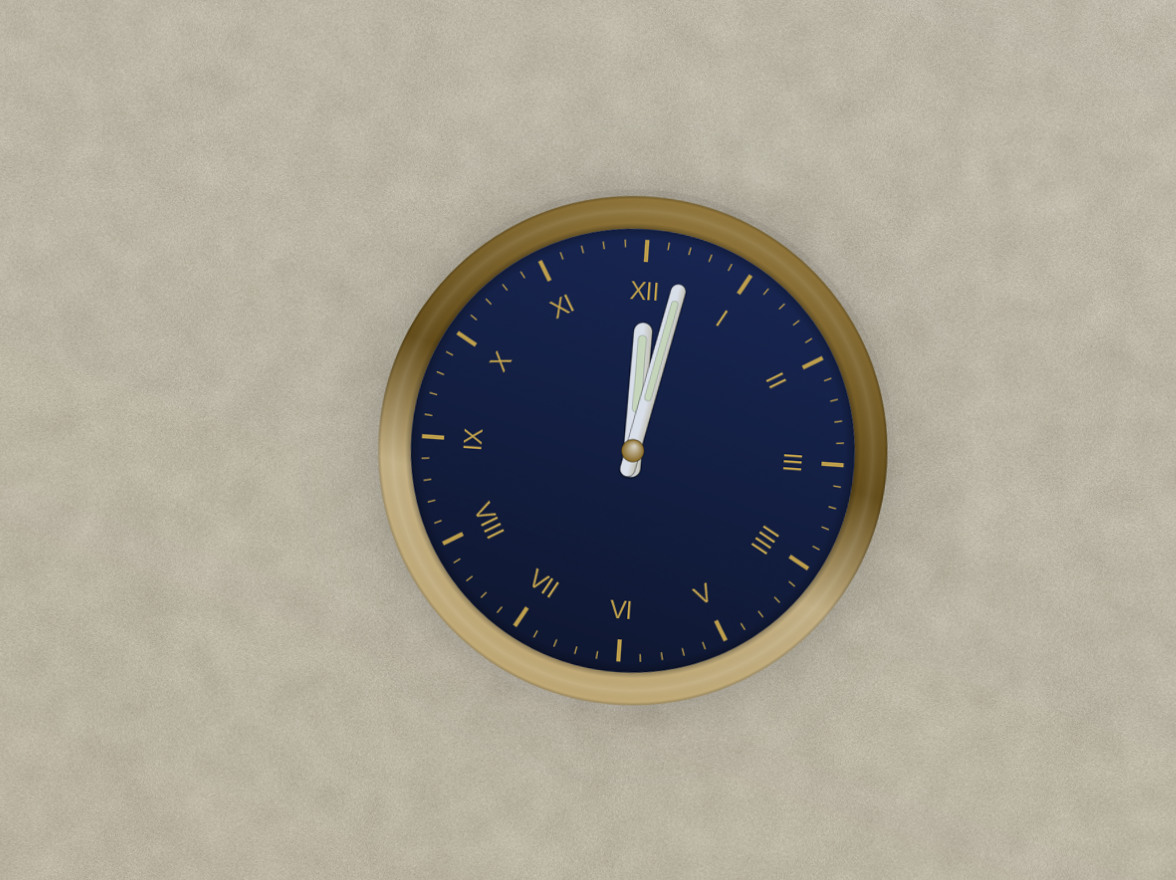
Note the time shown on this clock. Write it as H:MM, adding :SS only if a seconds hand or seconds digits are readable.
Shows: 12:02
